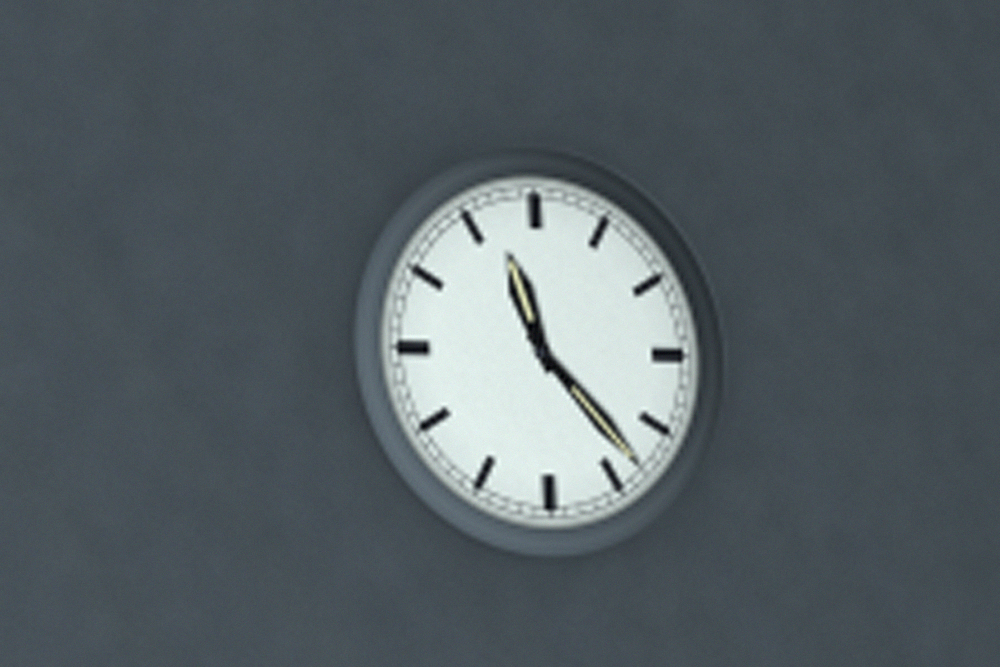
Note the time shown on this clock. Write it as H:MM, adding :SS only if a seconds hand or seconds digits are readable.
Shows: 11:23
